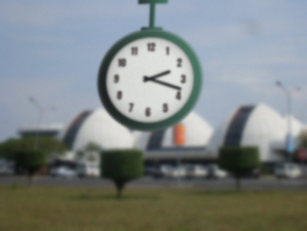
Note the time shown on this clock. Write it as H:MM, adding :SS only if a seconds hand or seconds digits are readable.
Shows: 2:18
